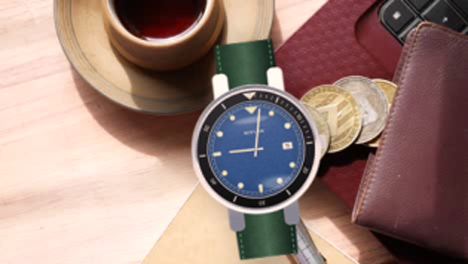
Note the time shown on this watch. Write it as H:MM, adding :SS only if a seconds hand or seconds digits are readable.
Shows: 9:02
